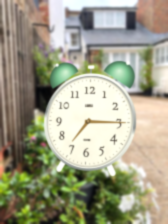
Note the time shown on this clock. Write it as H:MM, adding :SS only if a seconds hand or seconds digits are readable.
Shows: 7:15
